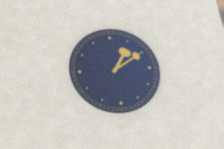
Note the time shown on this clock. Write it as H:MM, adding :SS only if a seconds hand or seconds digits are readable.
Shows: 1:10
